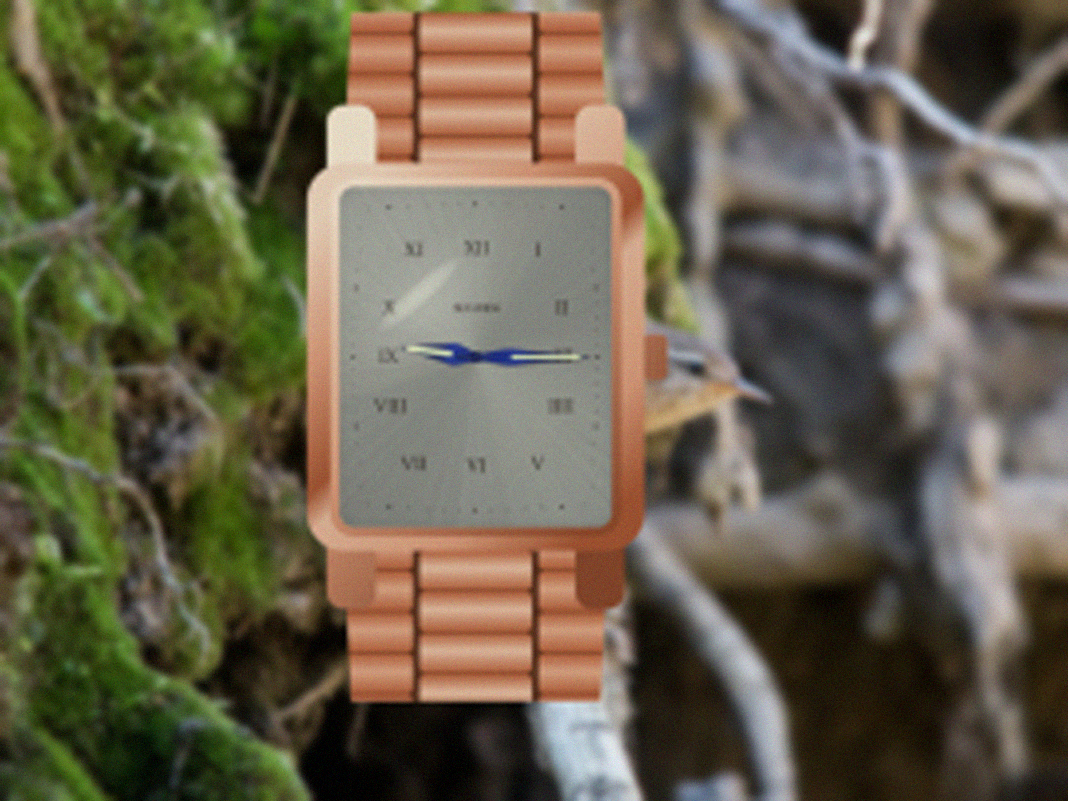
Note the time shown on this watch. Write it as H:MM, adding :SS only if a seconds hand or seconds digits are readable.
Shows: 9:15
